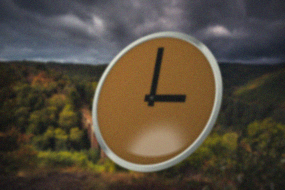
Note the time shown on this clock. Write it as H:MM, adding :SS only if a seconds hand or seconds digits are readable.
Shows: 3:00
